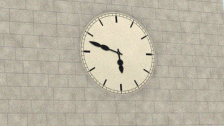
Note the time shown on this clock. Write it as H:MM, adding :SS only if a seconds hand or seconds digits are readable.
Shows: 5:48
